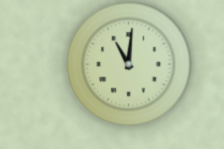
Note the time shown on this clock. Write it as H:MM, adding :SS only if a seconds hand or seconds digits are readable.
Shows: 11:01
